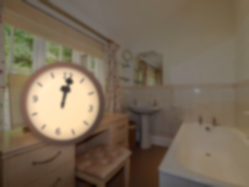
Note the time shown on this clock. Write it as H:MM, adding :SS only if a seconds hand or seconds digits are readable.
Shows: 12:01
